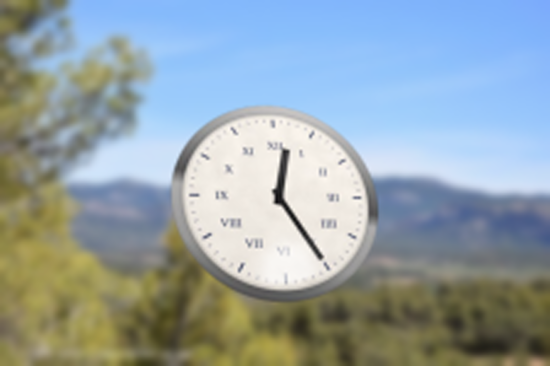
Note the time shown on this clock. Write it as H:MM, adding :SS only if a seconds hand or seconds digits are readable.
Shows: 12:25
